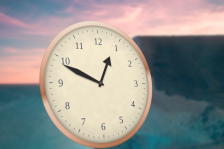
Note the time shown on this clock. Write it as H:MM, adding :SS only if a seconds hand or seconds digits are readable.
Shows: 12:49
